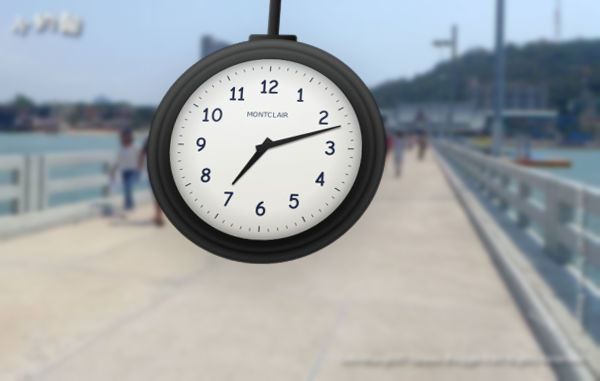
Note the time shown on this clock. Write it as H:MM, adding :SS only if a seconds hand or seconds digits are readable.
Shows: 7:12
